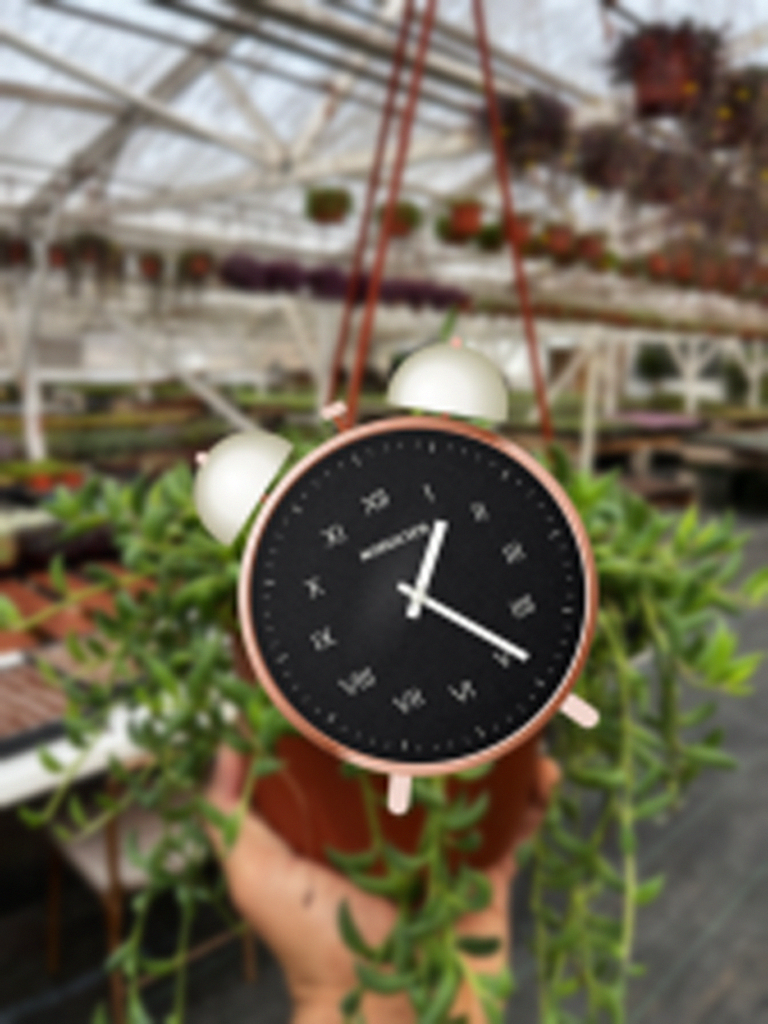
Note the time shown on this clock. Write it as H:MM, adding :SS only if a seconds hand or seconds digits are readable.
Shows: 1:24
